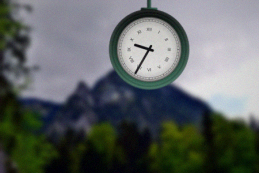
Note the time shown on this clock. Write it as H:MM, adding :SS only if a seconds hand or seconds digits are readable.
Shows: 9:35
